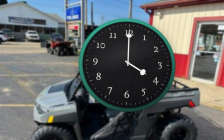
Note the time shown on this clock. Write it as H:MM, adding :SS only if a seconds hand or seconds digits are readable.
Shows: 4:00
